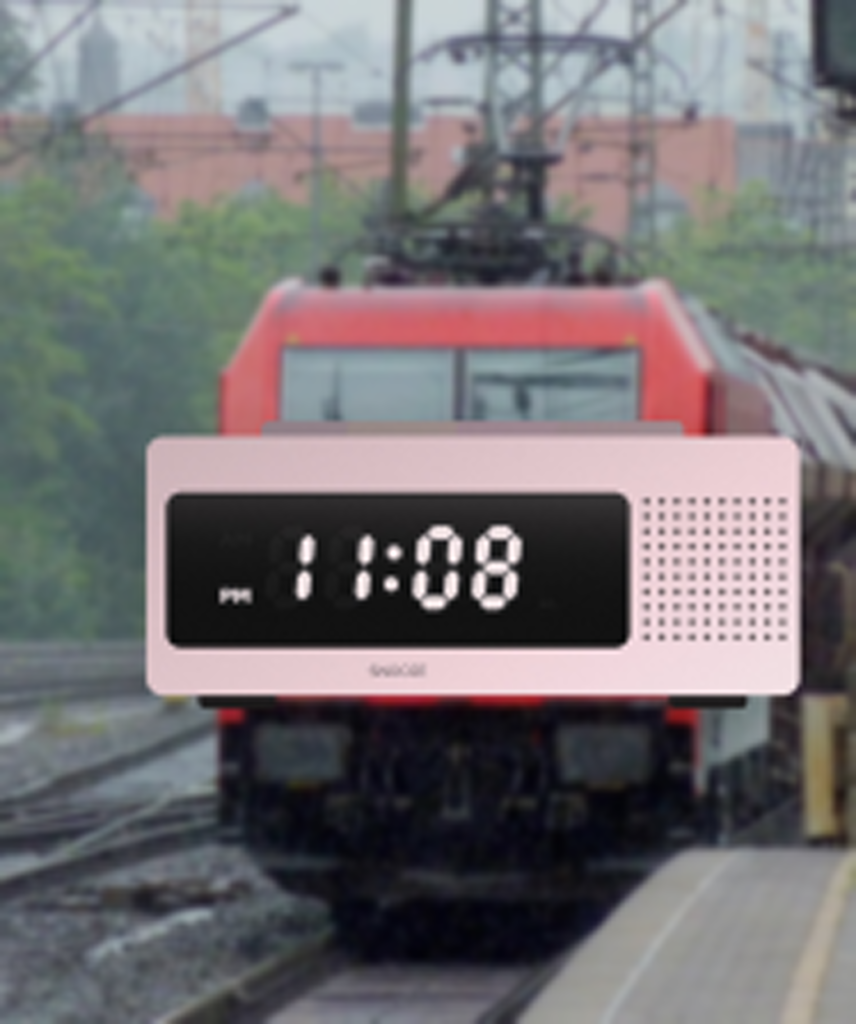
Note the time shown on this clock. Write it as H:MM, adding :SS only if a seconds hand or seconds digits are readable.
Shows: 11:08
